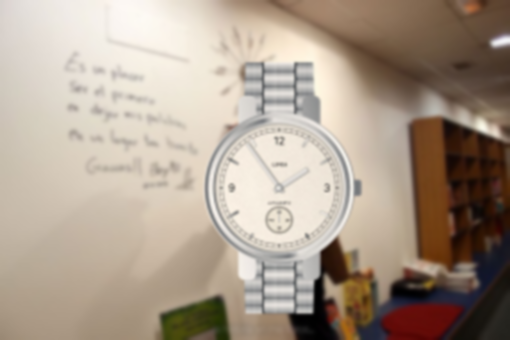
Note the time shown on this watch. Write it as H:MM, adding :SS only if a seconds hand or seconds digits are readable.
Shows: 1:54
